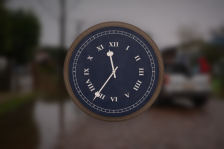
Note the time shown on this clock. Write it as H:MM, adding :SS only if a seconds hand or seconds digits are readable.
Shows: 11:36
